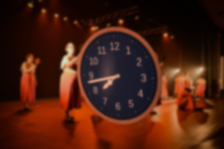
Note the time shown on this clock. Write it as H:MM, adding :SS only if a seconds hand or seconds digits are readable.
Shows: 7:43
